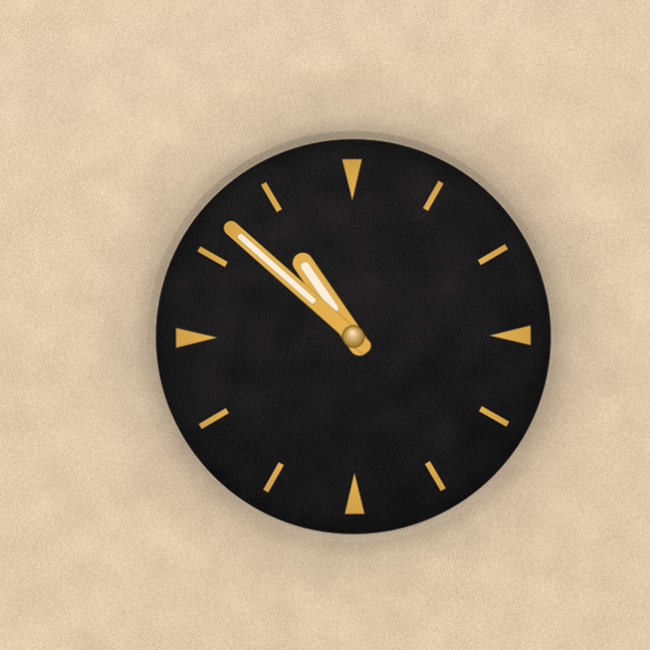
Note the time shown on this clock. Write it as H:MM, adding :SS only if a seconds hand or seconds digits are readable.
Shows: 10:52
